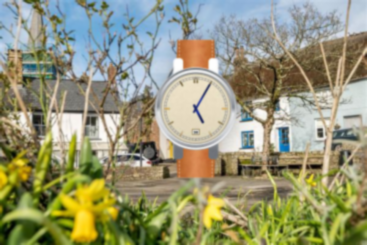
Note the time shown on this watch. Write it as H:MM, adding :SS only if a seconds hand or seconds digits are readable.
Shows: 5:05
